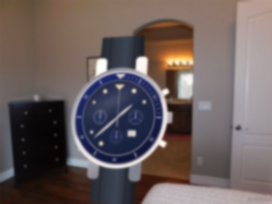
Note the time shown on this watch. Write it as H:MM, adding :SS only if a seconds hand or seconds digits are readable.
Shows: 1:38
